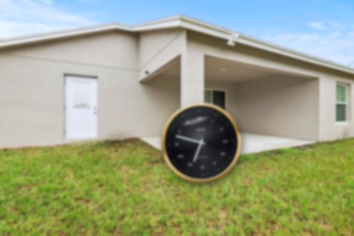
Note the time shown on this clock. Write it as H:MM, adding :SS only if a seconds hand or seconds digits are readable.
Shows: 6:48
